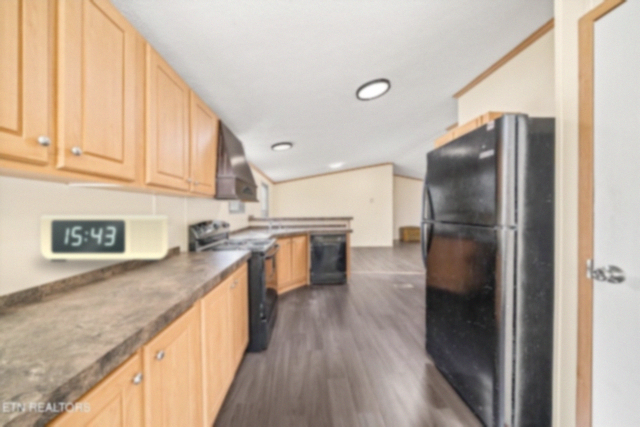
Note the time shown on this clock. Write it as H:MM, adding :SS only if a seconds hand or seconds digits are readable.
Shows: 15:43
